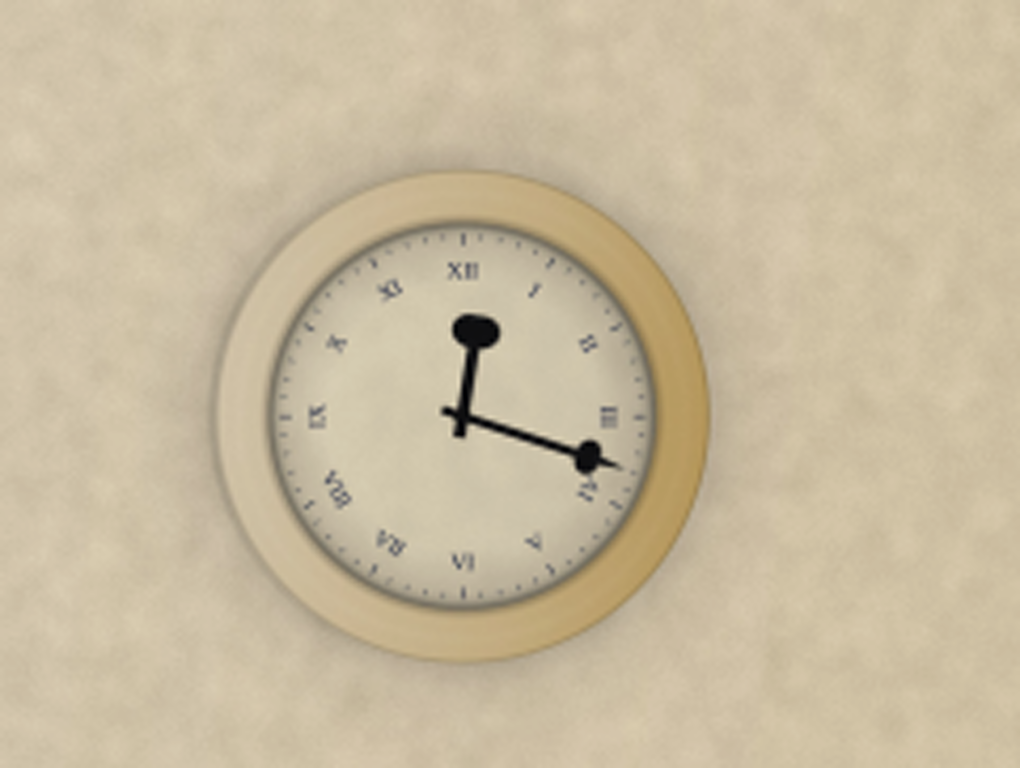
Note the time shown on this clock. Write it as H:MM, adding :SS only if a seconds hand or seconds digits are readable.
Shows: 12:18
